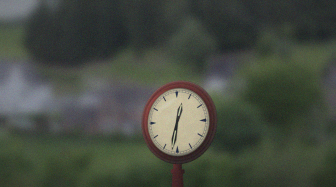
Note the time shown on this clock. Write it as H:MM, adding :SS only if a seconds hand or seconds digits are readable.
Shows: 12:32
